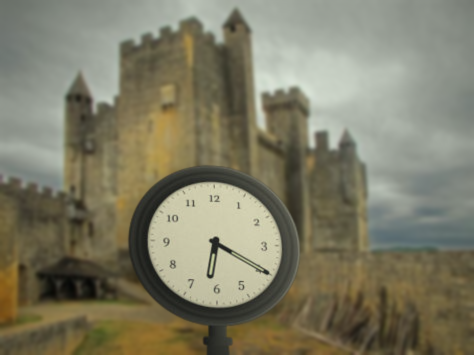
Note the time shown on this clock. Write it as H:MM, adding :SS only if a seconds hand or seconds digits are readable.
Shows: 6:20
